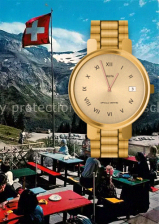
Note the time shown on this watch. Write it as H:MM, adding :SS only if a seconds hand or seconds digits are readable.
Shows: 12:57
